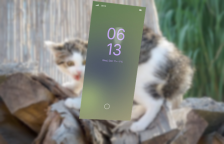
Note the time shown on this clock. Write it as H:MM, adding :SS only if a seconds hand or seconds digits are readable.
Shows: 6:13
